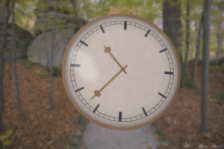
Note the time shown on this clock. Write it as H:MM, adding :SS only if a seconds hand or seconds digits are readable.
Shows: 10:37
